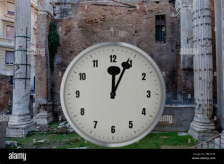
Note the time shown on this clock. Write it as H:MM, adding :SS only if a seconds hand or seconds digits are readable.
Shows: 12:04
